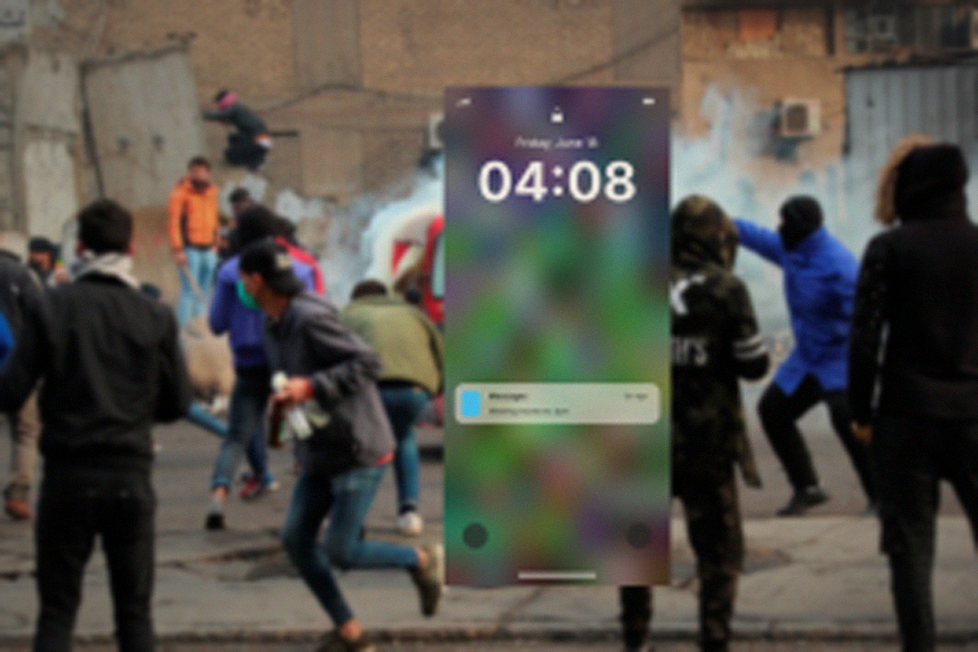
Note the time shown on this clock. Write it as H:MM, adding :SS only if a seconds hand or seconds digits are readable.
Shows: 4:08
